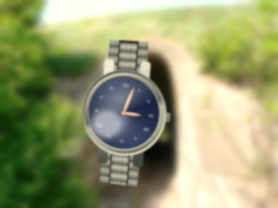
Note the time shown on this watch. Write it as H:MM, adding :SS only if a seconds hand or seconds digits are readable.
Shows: 3:03
